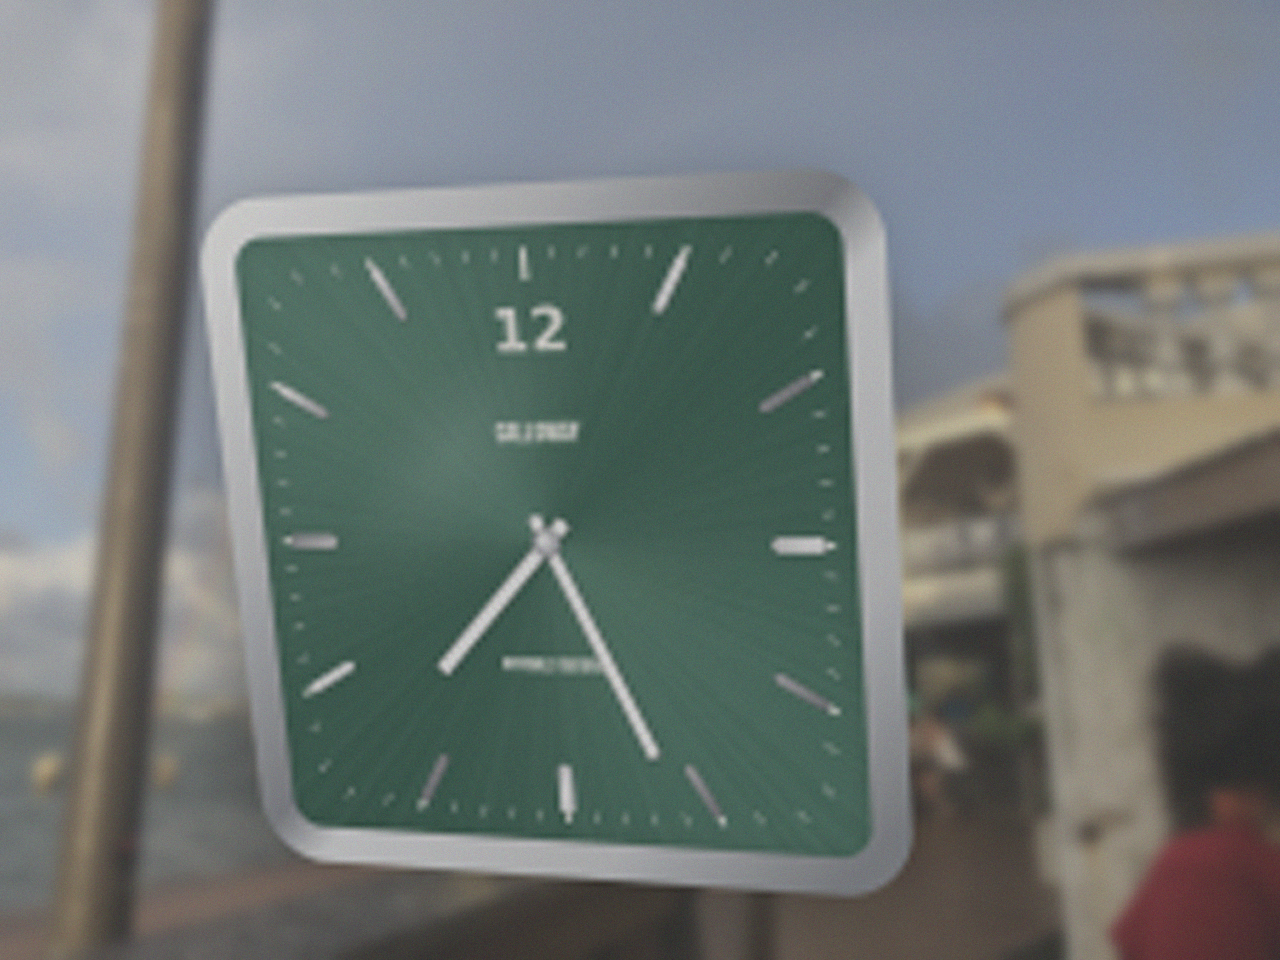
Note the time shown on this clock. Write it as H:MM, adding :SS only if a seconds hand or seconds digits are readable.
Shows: 7:26
